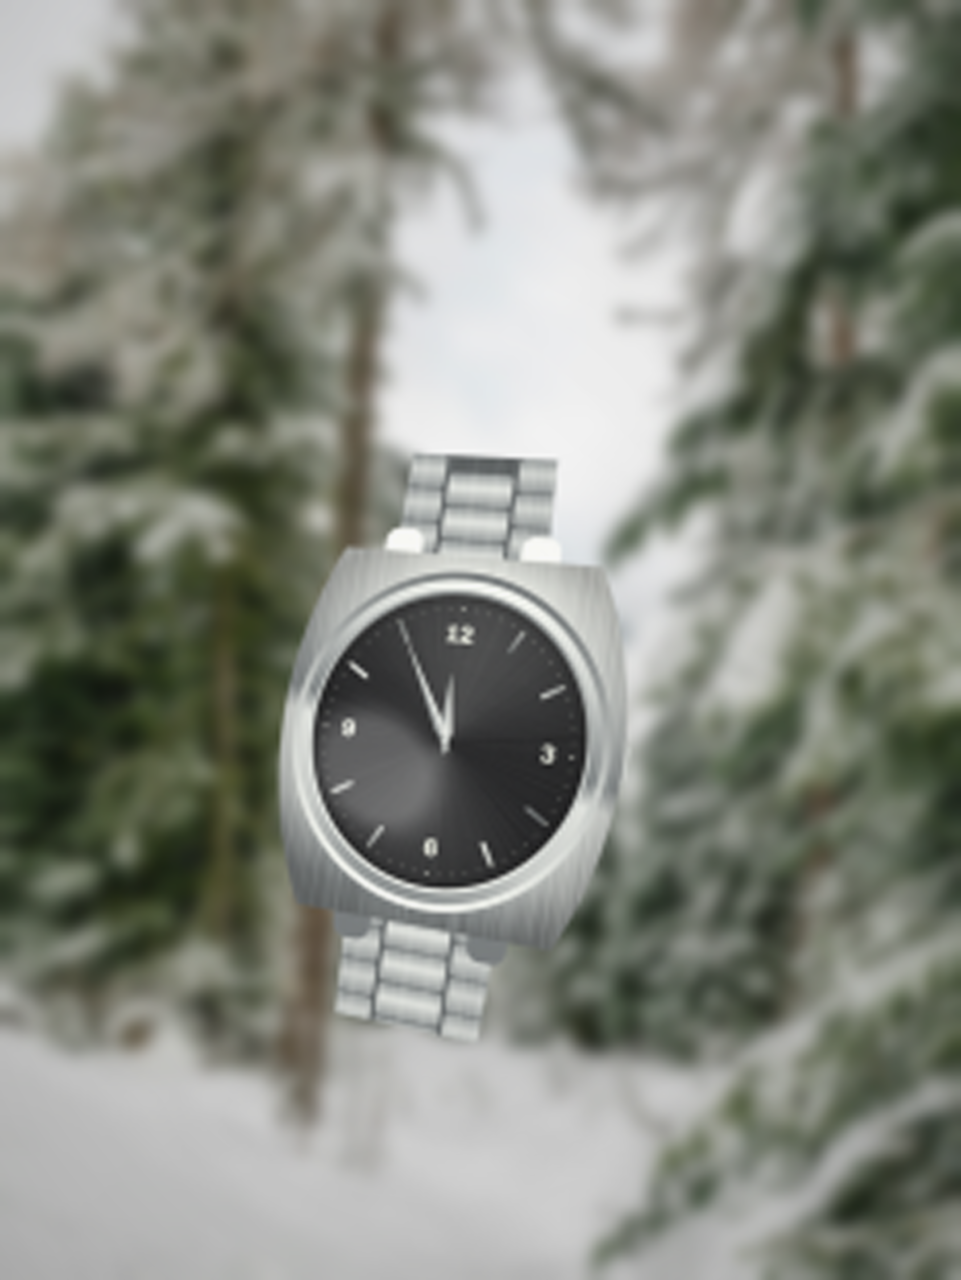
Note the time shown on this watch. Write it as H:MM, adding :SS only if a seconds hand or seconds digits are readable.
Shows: 11:55
